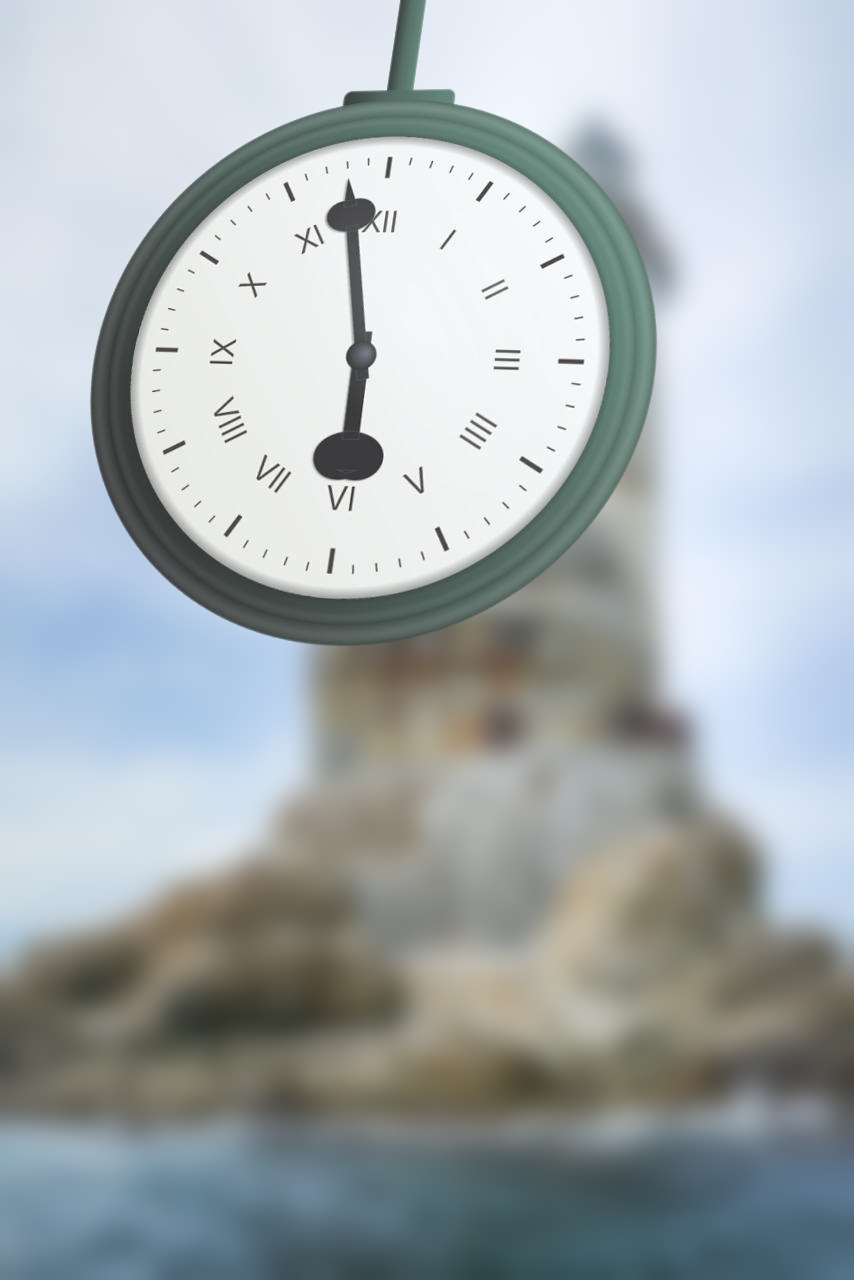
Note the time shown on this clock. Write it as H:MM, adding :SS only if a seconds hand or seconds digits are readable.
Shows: 5:58
